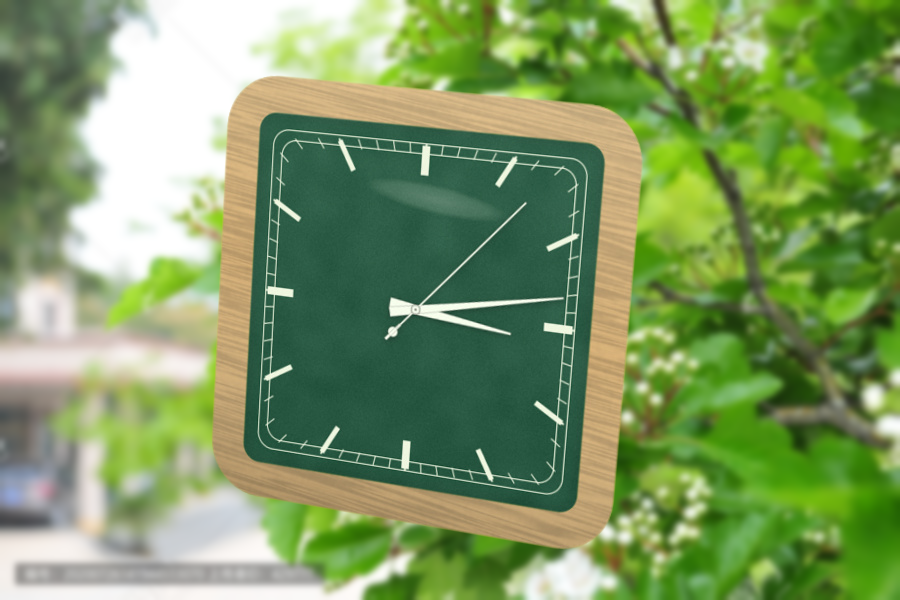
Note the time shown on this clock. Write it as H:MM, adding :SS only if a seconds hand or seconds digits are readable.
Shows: 3:13:07
